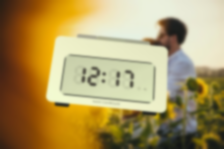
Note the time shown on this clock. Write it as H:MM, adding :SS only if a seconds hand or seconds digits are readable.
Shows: 12:17
